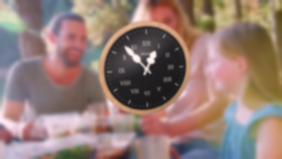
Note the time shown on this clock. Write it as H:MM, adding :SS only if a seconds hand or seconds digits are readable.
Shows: 12:53
